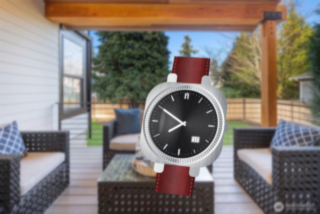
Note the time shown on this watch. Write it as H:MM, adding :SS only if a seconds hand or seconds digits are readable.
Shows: 7:50
